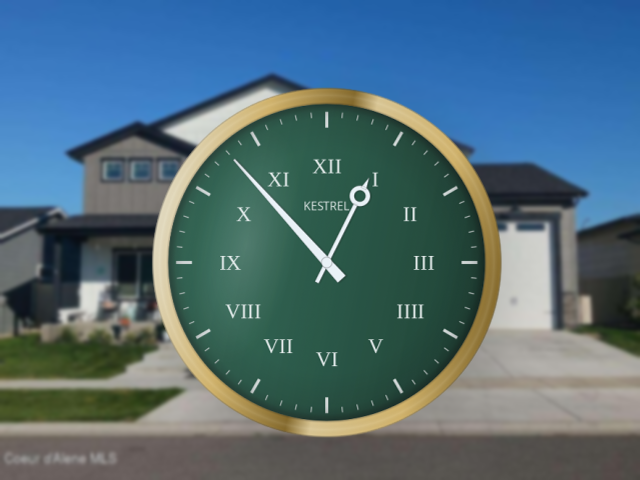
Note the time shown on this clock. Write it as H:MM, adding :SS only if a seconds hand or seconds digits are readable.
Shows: 12:53
